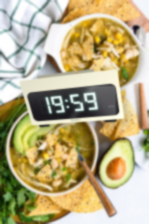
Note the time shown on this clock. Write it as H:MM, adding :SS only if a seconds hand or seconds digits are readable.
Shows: 19:59
